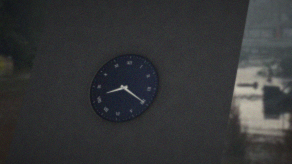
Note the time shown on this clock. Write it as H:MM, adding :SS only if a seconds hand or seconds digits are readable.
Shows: 8:20
